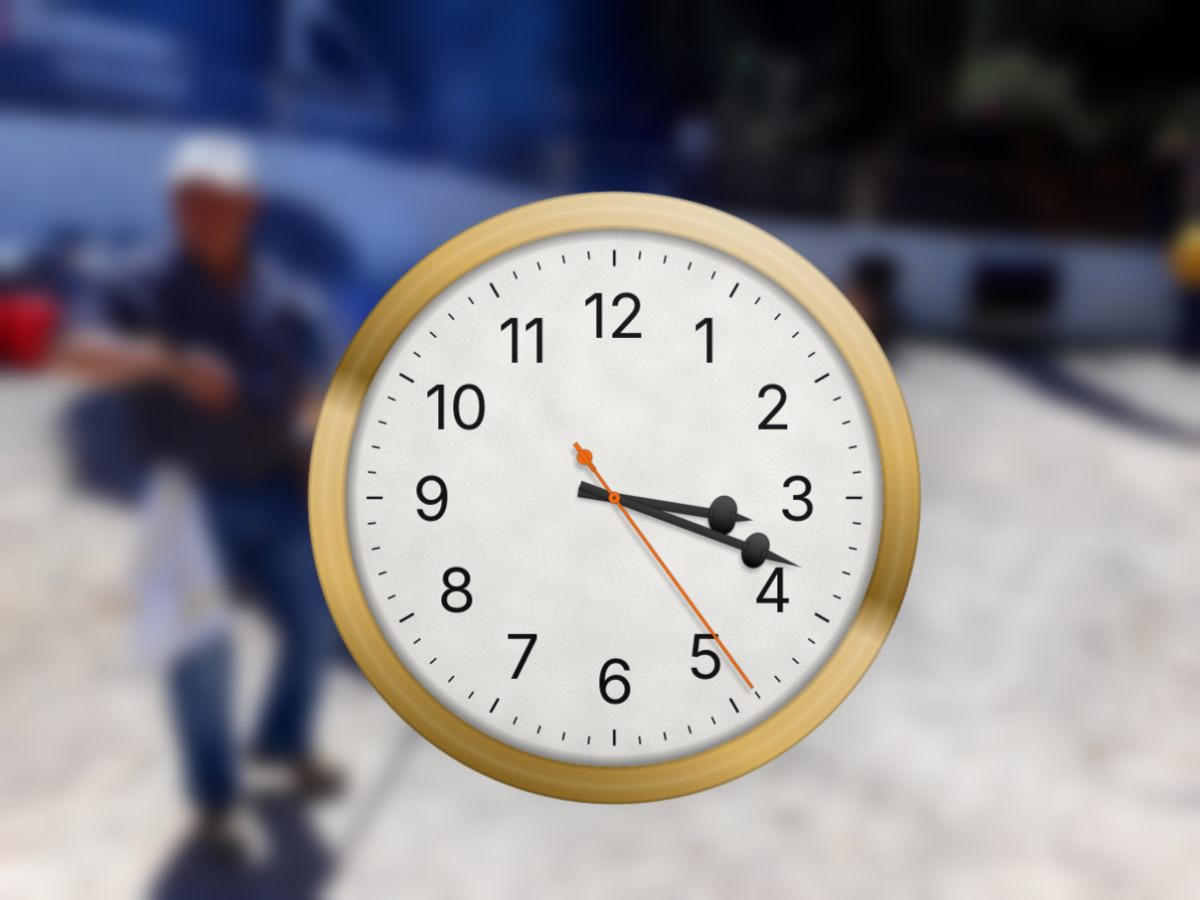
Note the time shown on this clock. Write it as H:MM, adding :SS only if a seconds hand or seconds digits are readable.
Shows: 3:18:24
